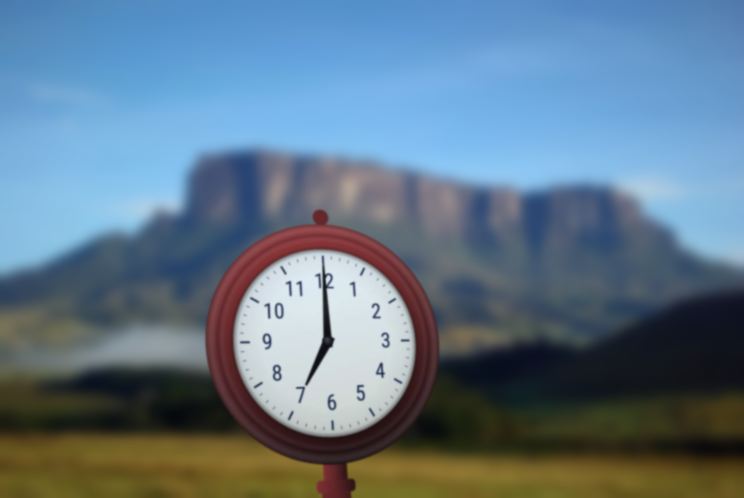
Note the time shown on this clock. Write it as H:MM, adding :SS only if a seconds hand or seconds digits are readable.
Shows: 7:00
